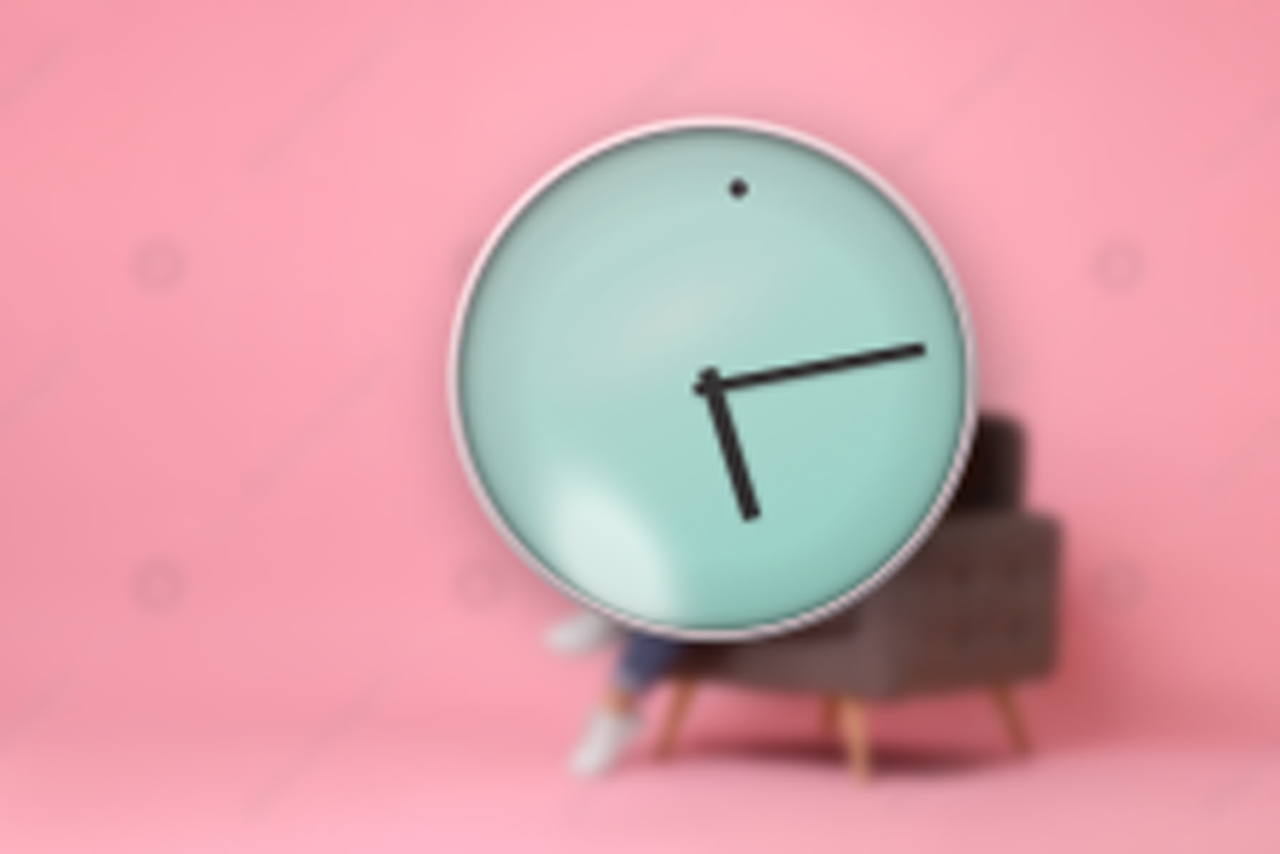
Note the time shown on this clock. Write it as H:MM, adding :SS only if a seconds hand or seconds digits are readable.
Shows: 5:12
